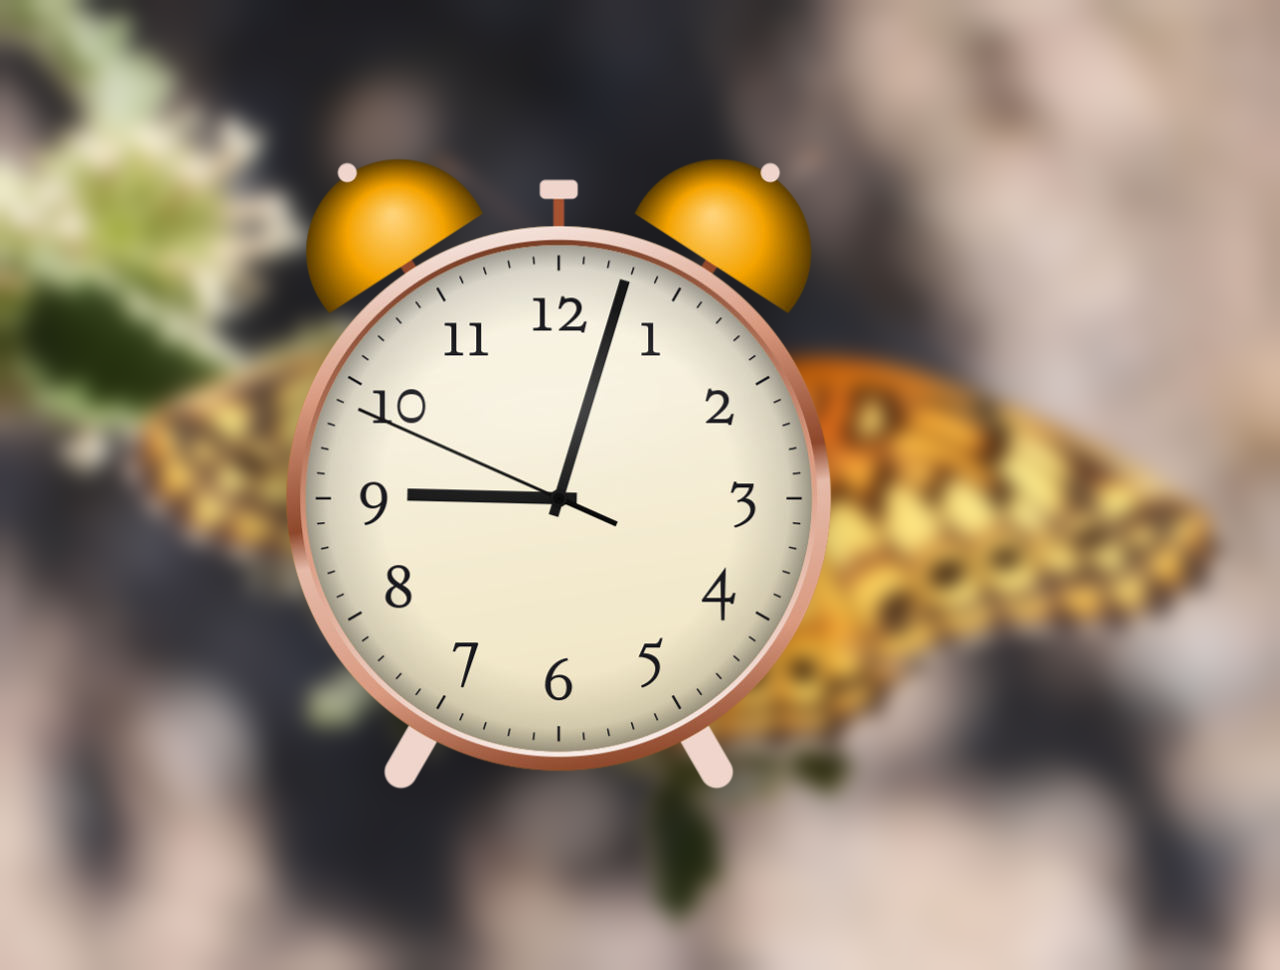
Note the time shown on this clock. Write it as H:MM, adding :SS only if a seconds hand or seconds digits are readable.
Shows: 9:02:49
